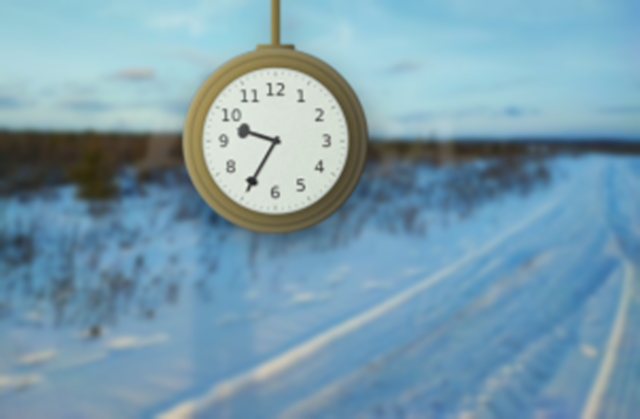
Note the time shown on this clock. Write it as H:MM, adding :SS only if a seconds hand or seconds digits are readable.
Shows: 9:35
